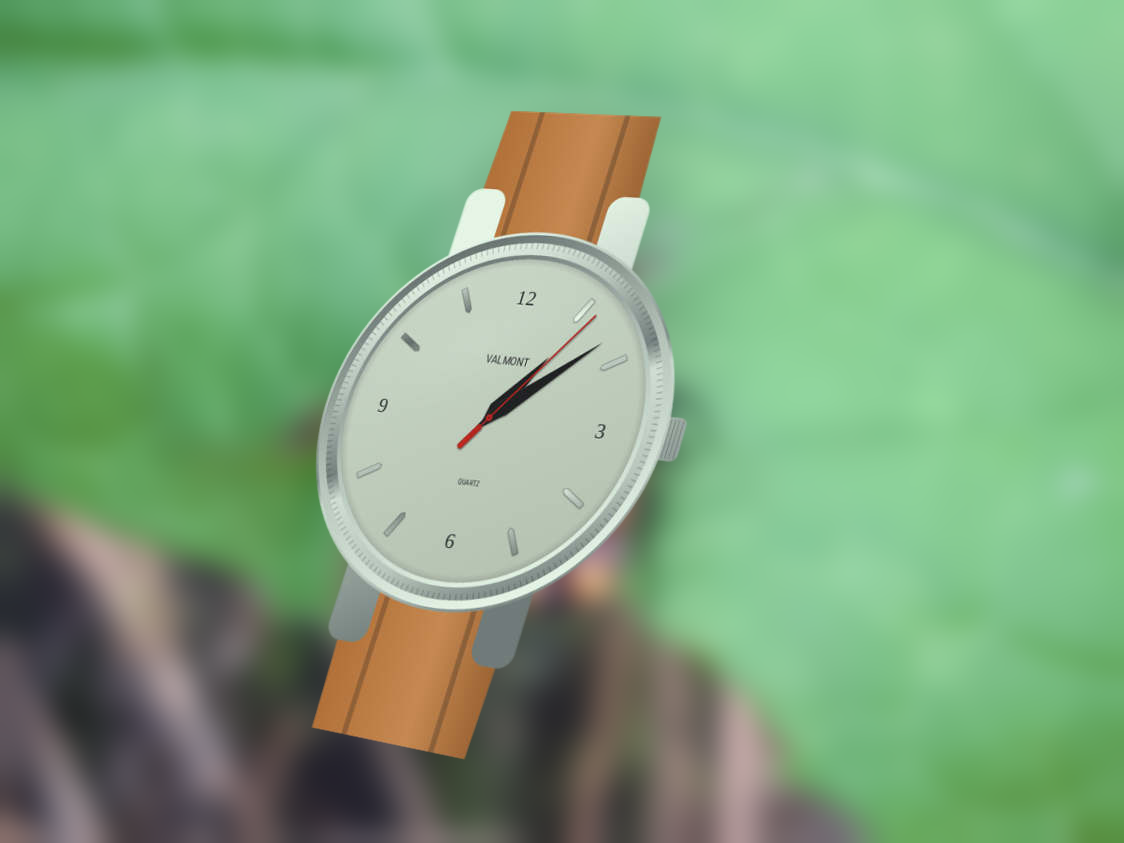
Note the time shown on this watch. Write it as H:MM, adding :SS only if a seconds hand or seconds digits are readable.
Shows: 1:08:06
